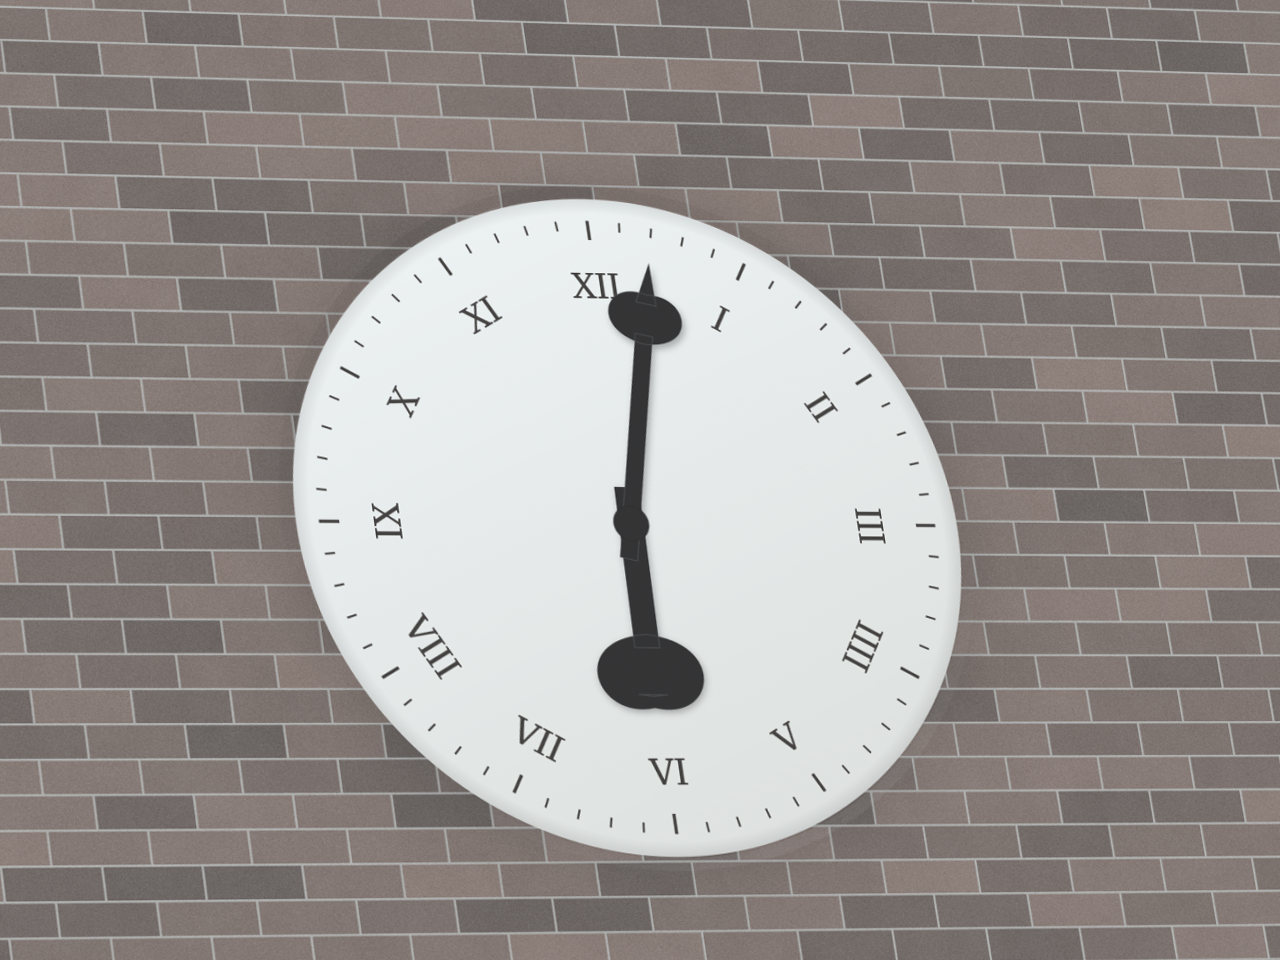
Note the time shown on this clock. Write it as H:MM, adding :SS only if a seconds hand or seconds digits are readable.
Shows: 6:02
